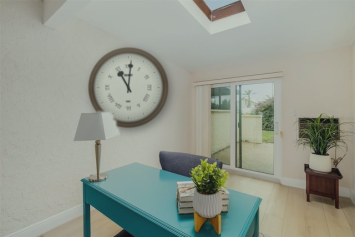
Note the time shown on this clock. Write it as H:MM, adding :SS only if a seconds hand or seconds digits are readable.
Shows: 11:01
